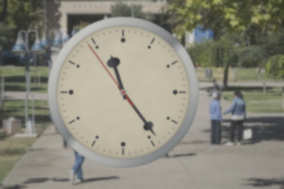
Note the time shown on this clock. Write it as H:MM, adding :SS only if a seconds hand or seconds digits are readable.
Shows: 11:23:54
